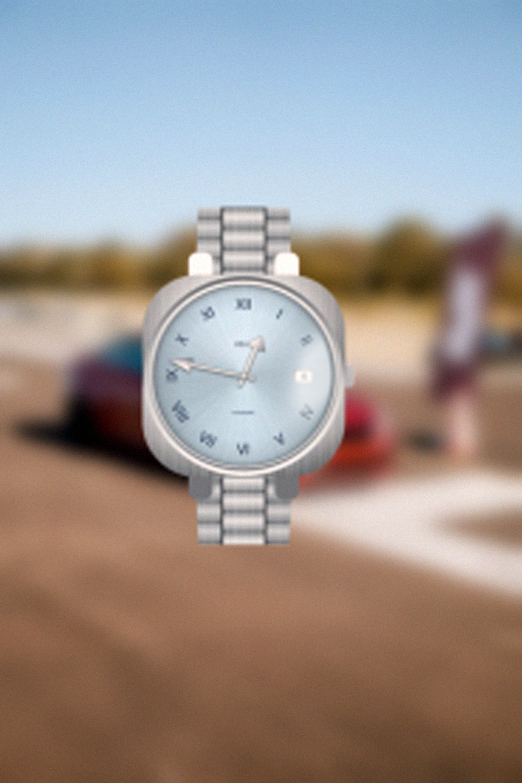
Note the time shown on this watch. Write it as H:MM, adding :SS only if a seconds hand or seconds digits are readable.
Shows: 12:47
